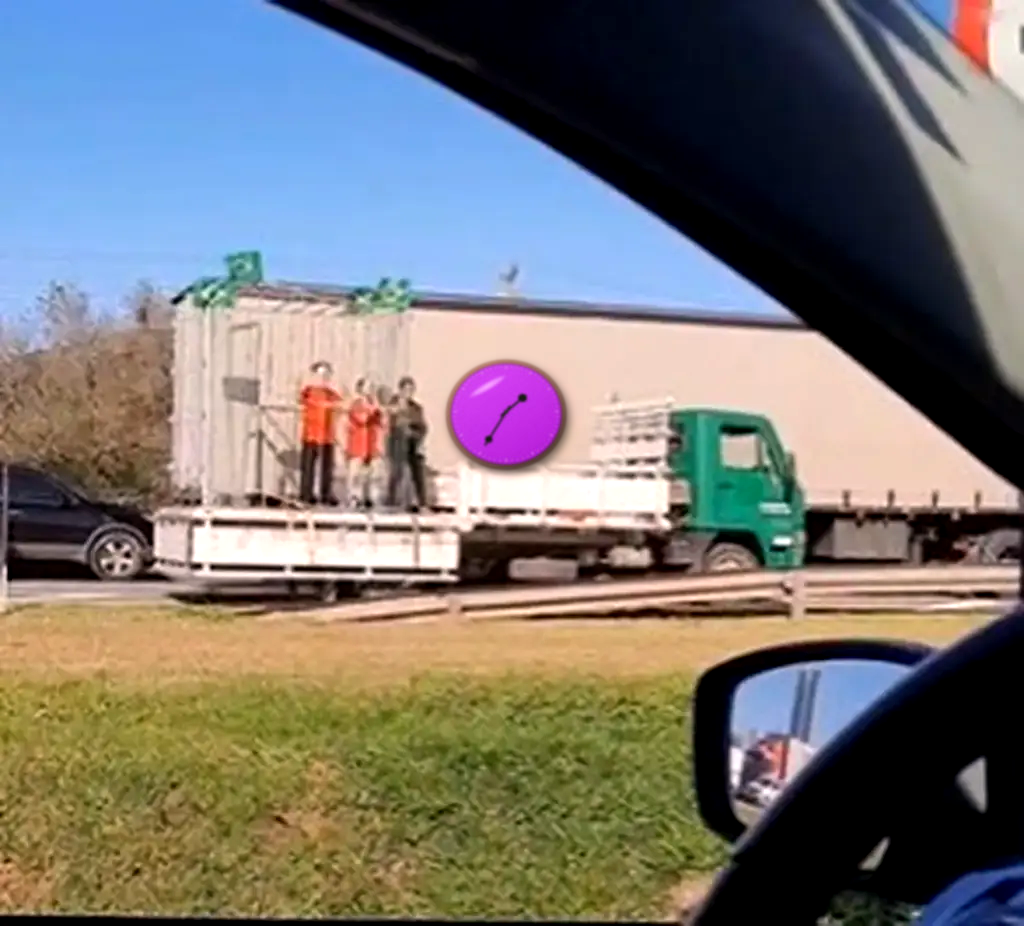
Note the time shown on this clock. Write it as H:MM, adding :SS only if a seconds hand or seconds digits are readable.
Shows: 1:35
